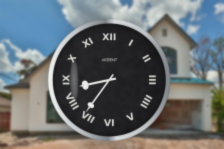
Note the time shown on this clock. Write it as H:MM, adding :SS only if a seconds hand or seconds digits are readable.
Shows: 8:36
